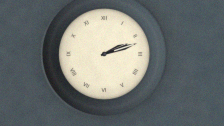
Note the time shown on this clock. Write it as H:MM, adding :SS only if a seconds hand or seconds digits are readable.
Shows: 2:12
